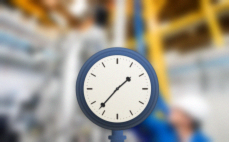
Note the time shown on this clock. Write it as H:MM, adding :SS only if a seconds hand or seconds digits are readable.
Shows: 1:37
